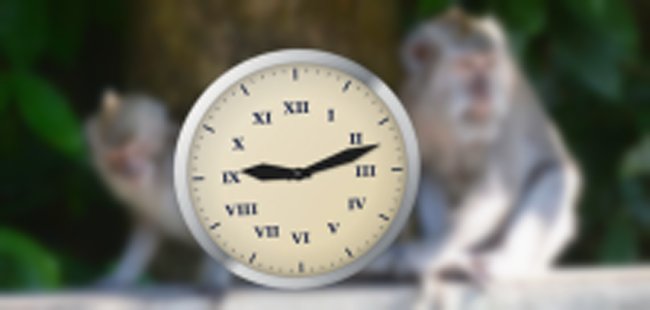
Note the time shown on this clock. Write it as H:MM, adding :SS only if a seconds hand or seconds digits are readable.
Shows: 9:12
